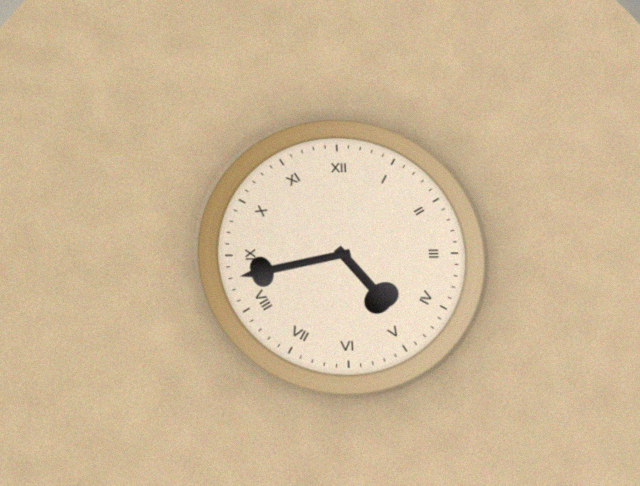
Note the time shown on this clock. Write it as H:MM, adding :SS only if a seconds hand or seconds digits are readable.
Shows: 4:43
